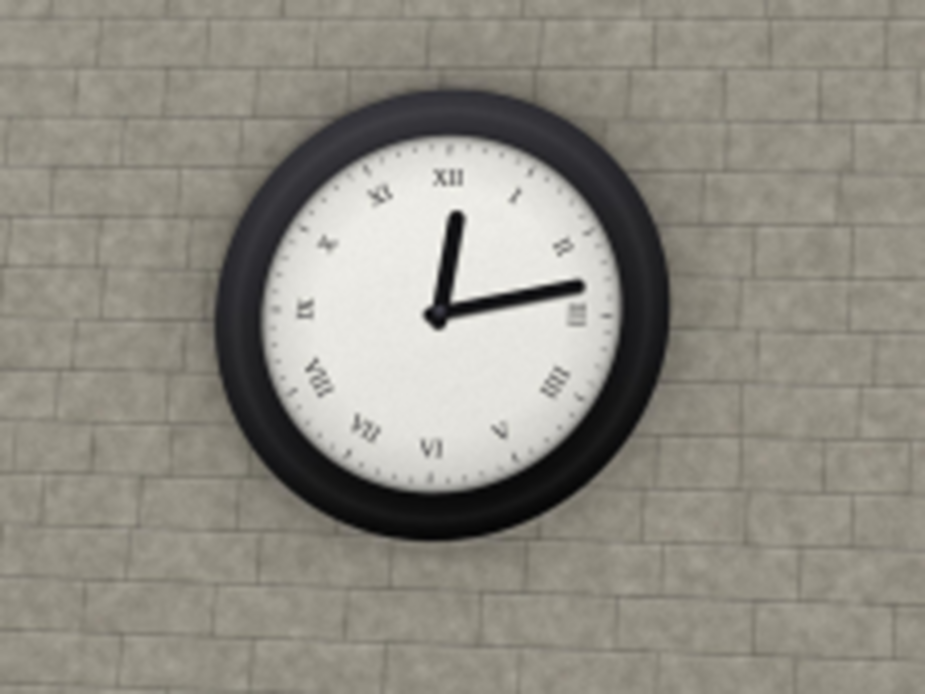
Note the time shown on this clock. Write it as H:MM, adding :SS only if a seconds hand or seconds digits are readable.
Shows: 12:13
